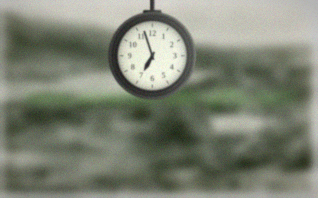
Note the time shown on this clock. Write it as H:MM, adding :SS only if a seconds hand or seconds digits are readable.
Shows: 6:57
